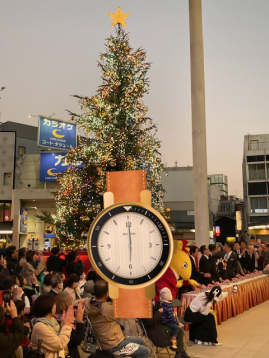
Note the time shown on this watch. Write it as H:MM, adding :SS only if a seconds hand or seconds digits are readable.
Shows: 6:00
